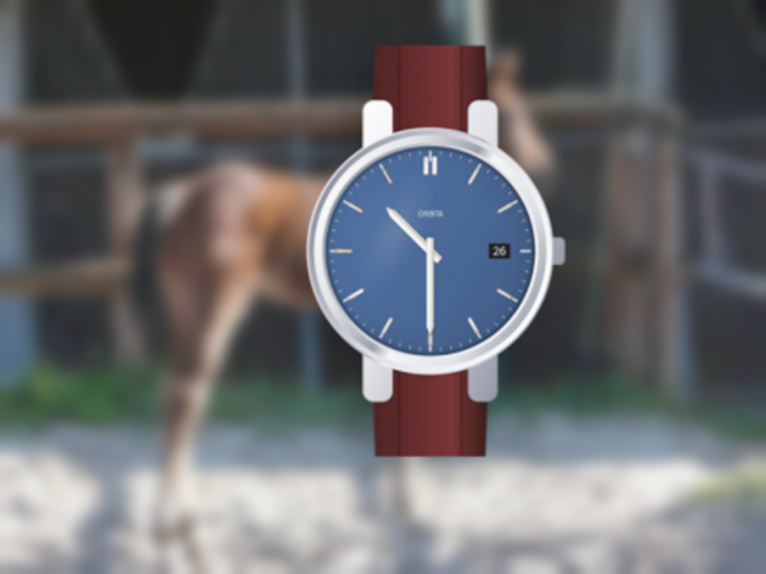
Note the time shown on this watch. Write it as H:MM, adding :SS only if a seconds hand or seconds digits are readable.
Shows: 10:30
